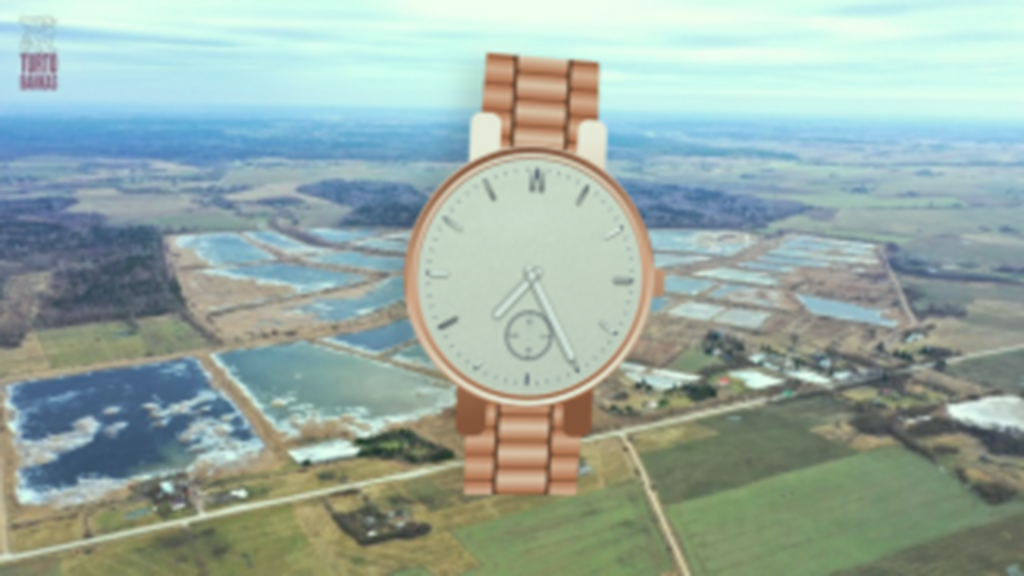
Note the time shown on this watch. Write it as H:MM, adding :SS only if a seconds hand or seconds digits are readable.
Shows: 7:25
